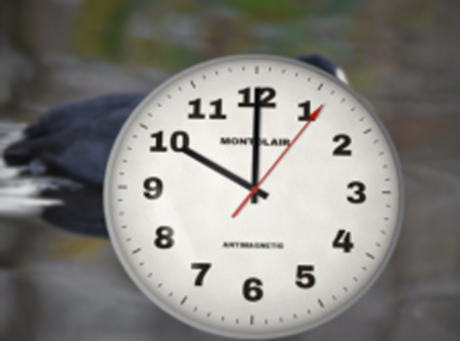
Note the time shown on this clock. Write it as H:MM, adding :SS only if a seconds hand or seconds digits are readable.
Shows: 10:00:06
